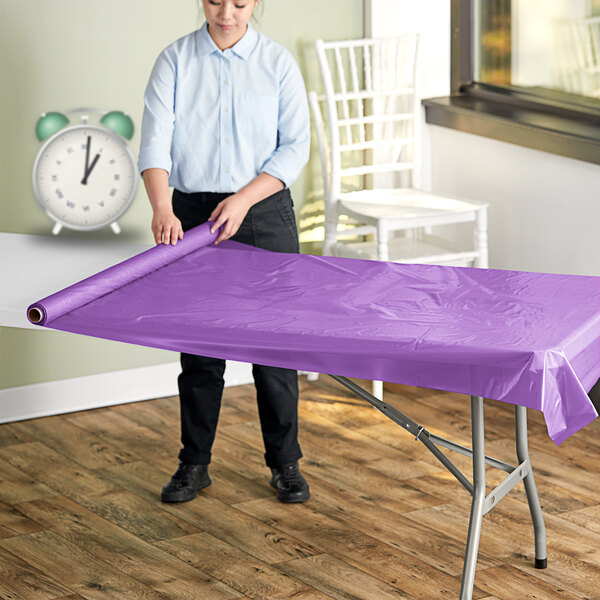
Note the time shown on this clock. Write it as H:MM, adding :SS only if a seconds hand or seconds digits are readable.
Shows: 1:01
